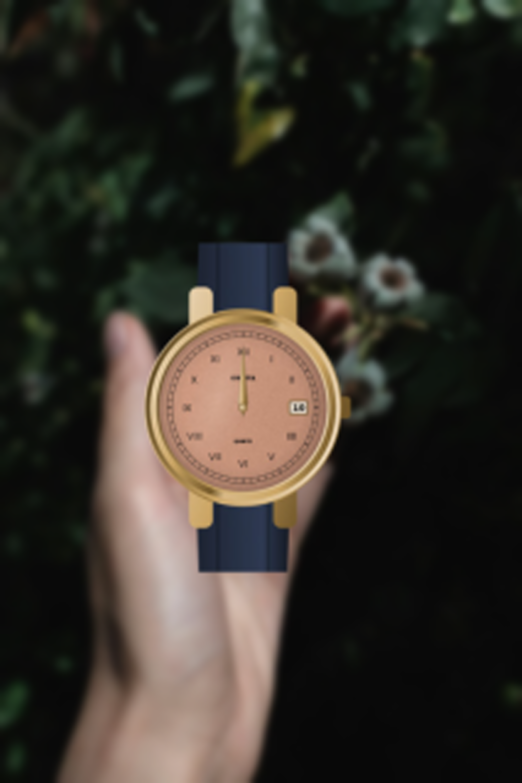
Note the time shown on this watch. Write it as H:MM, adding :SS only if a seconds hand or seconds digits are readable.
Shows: 12:00
